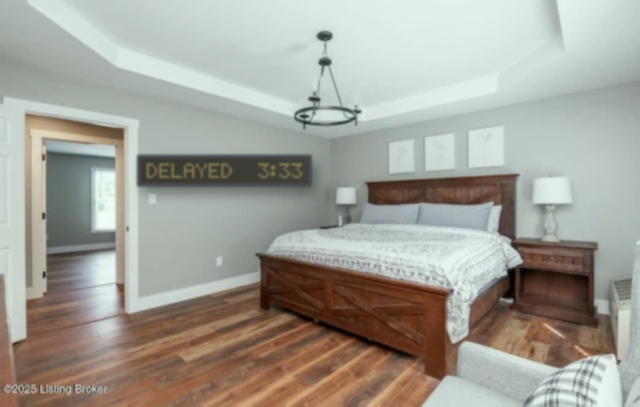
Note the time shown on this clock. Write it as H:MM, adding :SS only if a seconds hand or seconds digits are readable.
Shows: 3:33
